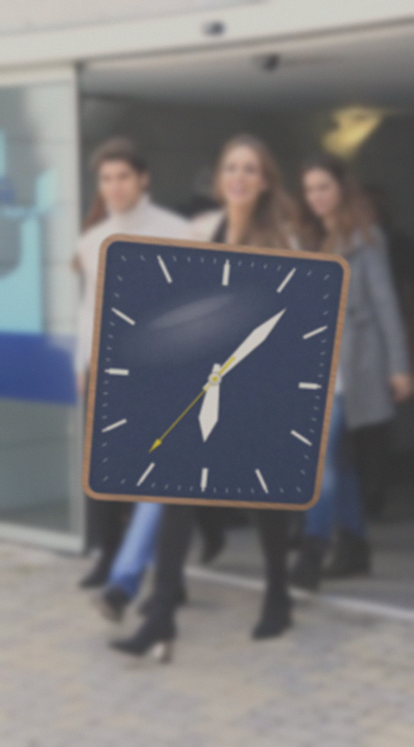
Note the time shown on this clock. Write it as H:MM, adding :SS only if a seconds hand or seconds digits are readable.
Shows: 6:06:36
